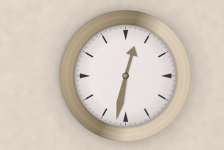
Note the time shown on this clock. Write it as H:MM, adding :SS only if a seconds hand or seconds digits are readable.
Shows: 12:32
